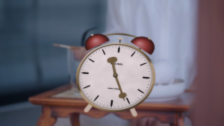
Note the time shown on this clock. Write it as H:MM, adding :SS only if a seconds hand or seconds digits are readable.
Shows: 11:26
